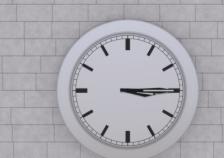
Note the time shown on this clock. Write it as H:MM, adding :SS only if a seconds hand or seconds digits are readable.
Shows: 3:15
